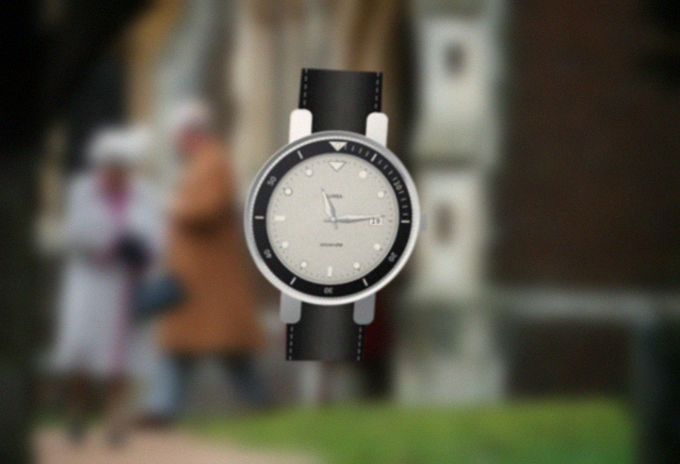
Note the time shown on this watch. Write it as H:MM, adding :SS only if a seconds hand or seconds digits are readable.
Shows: 11:14
